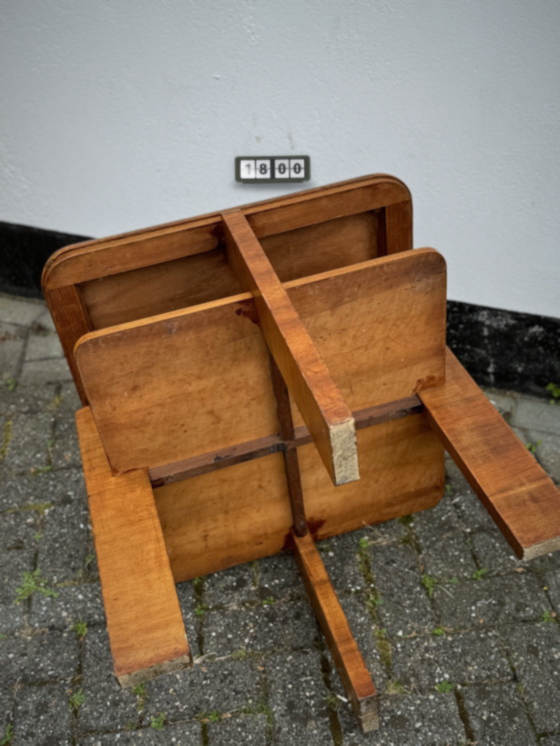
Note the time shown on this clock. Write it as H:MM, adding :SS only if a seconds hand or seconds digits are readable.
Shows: 18:00
